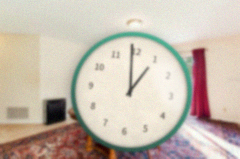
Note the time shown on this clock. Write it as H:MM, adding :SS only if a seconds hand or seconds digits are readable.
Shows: 12:59
